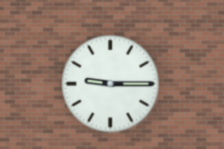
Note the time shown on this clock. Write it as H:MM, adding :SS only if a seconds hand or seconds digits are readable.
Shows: 9:15
